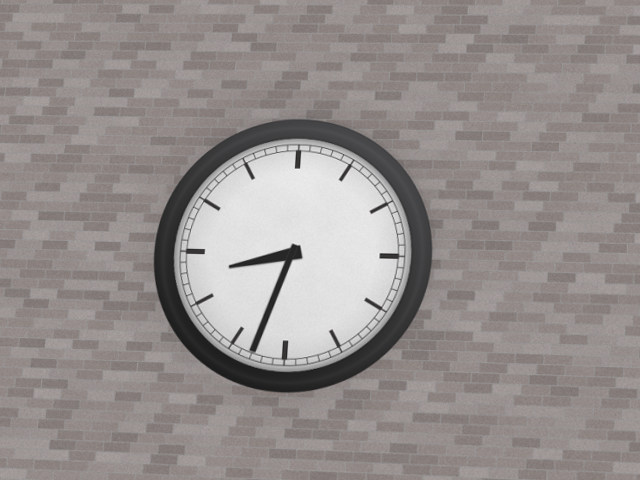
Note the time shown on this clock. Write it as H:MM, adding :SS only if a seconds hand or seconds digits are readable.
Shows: 8:33
